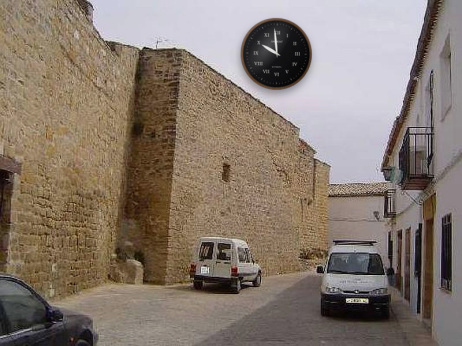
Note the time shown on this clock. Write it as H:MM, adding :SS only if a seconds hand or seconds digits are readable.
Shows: 9:59
